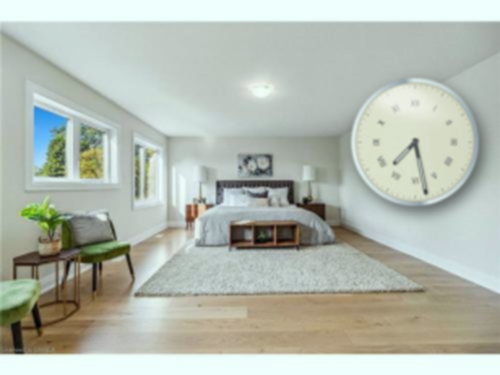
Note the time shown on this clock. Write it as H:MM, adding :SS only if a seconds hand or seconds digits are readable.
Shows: 7:28
